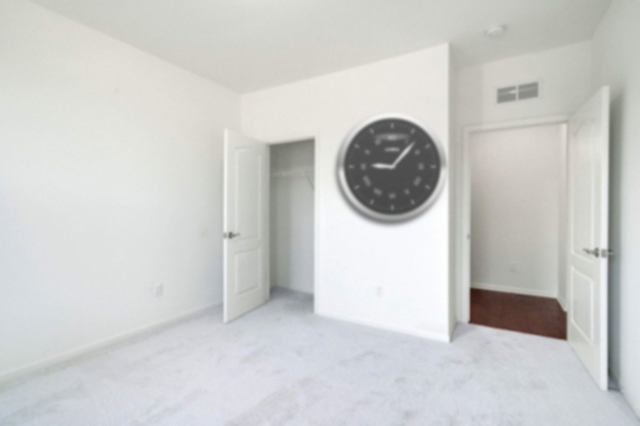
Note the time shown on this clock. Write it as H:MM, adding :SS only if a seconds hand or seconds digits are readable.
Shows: 9:07
